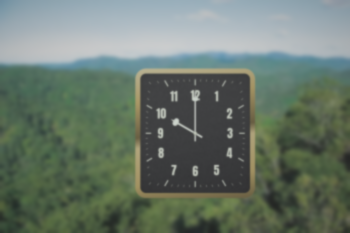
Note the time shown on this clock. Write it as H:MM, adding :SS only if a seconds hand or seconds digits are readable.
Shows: 10:00
